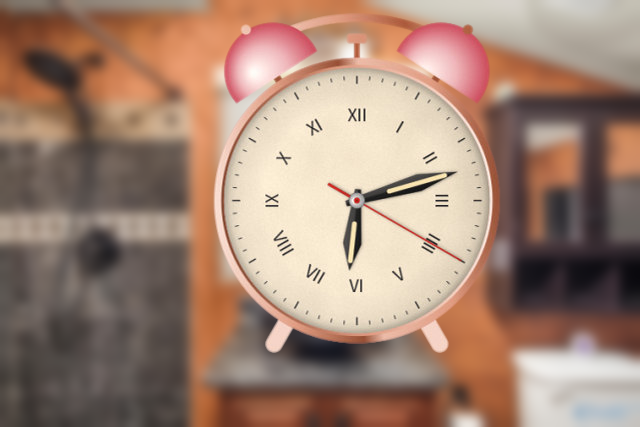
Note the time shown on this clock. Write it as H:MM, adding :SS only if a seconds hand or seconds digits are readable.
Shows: 6:12:20
